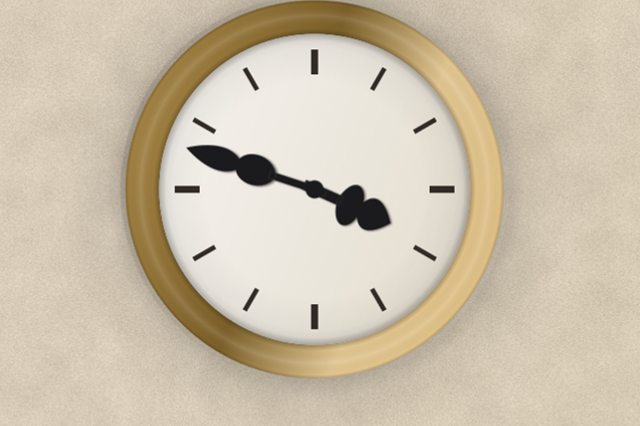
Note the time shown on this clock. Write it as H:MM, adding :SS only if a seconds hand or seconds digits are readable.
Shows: 3:48
